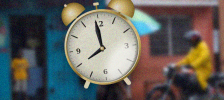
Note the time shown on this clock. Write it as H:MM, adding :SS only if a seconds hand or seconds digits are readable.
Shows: 7:59
